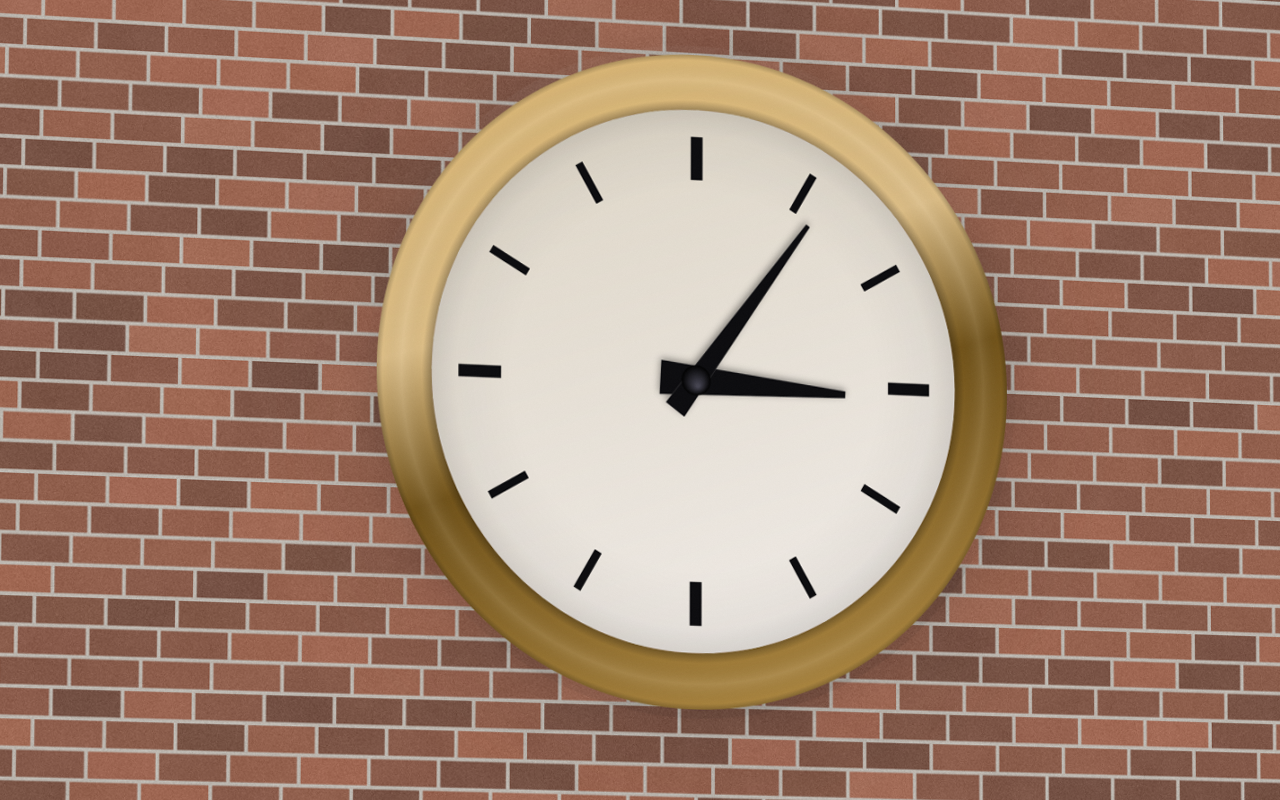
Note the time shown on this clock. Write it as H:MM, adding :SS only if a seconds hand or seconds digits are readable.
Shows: 3:06
